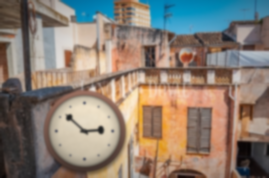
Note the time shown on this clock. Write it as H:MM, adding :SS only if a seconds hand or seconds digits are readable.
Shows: 2:52
